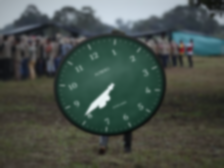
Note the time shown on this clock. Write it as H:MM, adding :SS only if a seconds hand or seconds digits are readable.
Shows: 7:41
